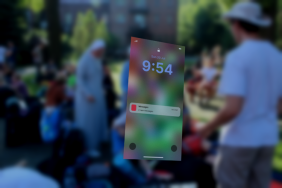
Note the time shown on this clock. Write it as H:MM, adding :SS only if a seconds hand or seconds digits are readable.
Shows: 9:54
